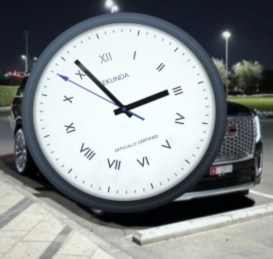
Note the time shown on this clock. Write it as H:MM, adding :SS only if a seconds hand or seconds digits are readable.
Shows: 2:55:53
